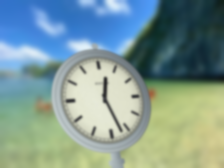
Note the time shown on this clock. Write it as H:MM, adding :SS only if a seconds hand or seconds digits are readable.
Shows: 12:27
